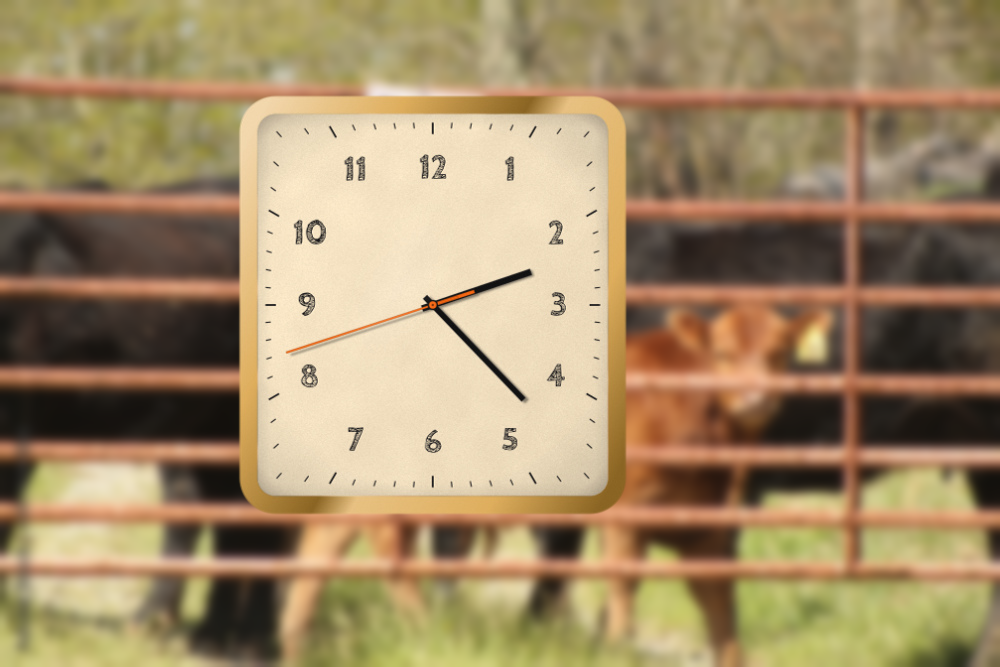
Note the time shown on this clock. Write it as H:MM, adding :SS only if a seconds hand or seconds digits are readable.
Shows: 2:22:42
